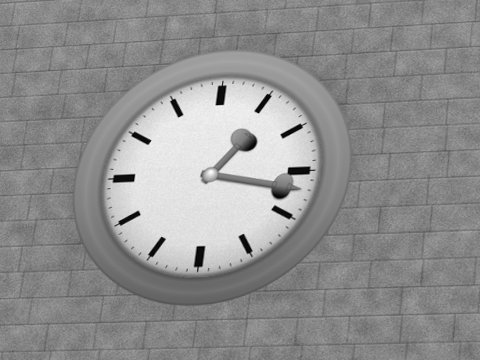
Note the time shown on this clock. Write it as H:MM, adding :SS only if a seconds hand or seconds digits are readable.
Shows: 1:17
